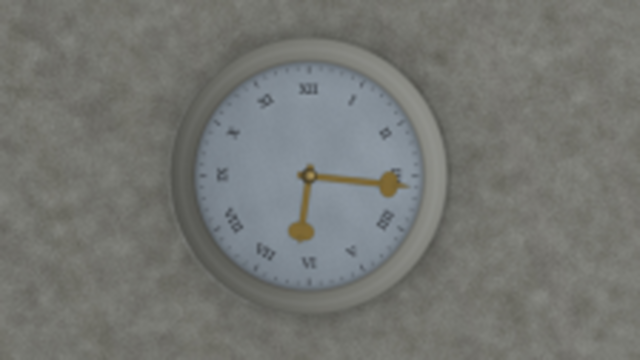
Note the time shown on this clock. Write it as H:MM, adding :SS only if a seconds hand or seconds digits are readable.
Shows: 6:16
